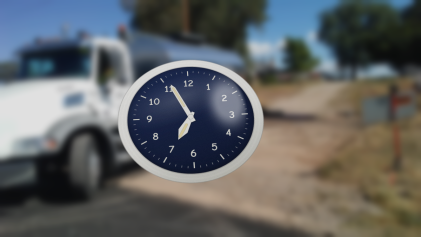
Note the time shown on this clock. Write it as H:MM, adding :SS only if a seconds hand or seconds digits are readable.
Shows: 6:56
